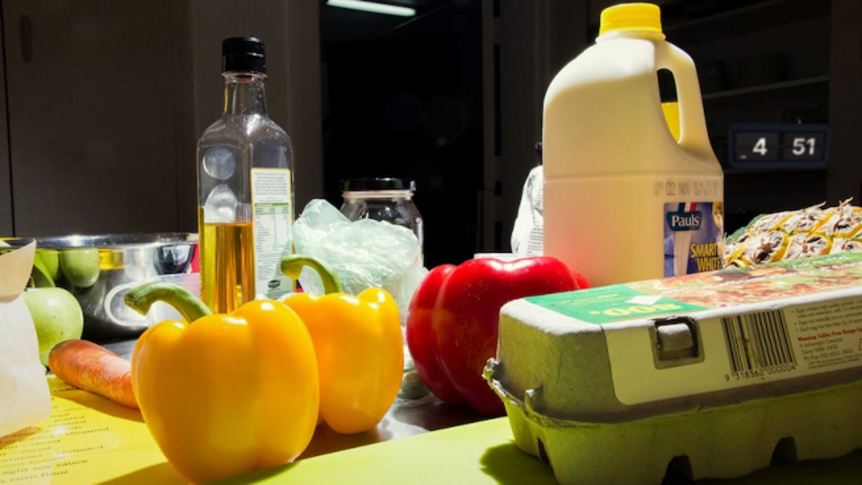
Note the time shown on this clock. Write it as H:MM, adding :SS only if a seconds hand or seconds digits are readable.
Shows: 4:51
